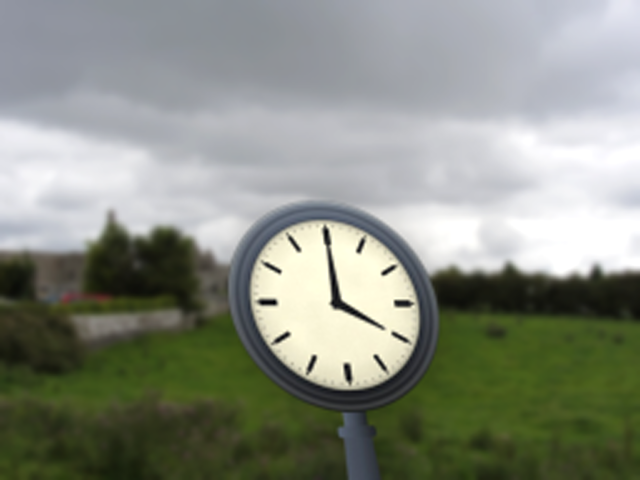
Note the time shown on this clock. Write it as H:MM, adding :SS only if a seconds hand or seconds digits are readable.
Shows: 4:00
